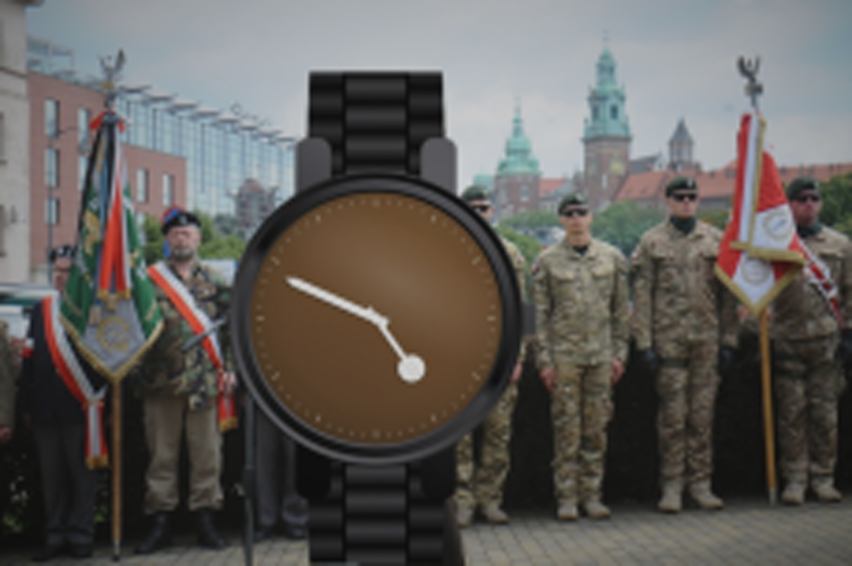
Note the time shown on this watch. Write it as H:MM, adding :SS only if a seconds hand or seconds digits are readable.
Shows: 4:49
